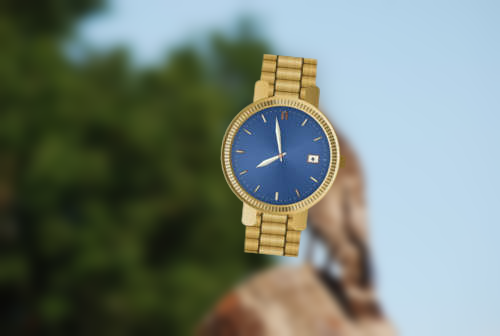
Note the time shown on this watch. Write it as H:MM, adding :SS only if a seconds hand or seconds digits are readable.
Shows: 7:58
